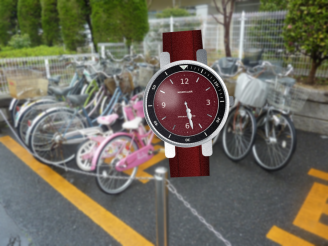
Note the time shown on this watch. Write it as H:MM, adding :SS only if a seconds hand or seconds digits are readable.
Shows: 5:28
